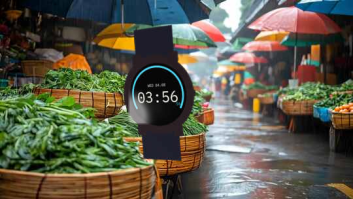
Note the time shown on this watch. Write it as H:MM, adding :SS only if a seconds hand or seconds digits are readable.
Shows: 3:56
